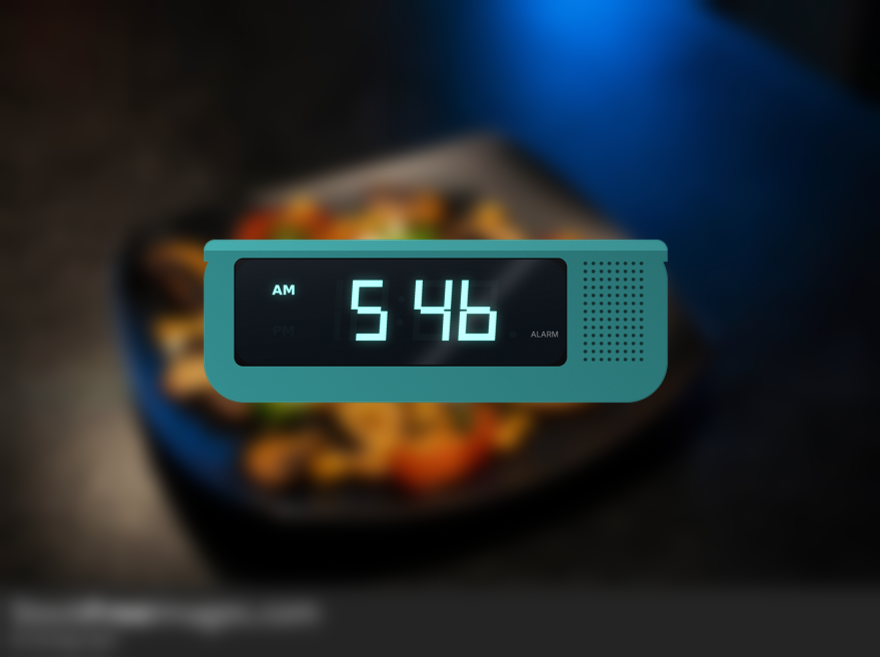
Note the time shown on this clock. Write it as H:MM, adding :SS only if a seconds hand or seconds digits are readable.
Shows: 5:46
